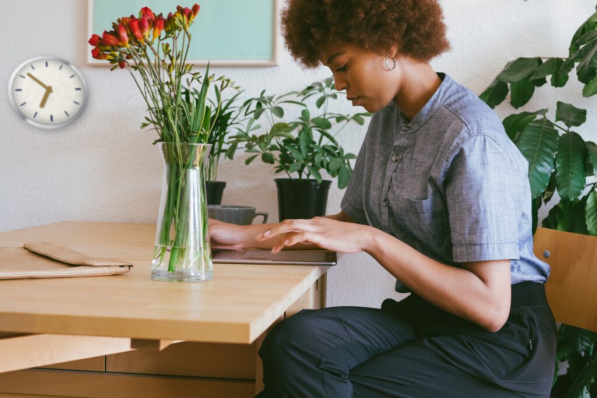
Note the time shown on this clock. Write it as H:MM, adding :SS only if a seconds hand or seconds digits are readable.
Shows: 6:52
